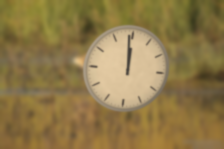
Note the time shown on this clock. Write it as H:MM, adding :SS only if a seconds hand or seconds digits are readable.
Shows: 11:59
